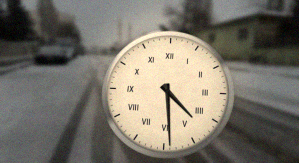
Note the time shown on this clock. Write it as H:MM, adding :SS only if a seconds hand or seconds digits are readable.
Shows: 4:29
